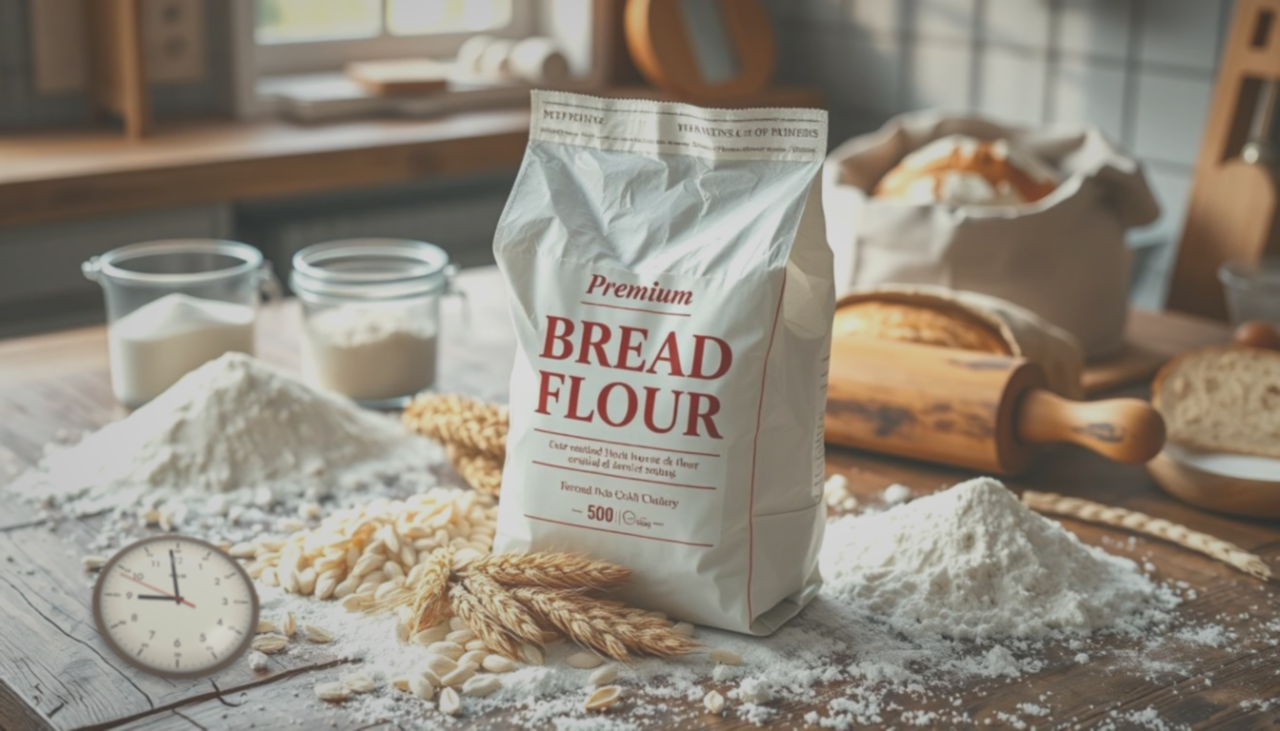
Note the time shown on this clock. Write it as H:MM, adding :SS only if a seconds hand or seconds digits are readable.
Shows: 8:58:49
